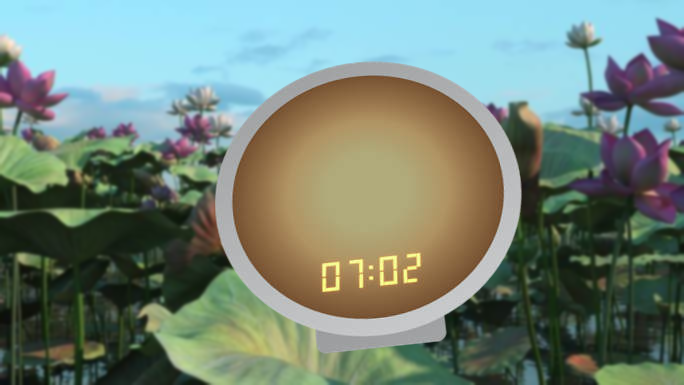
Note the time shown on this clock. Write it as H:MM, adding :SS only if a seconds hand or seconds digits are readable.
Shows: 7:02
